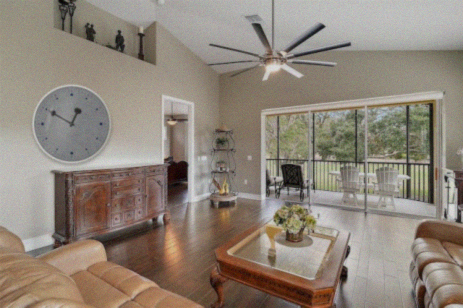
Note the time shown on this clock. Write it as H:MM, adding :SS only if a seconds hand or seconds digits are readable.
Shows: 12:50
